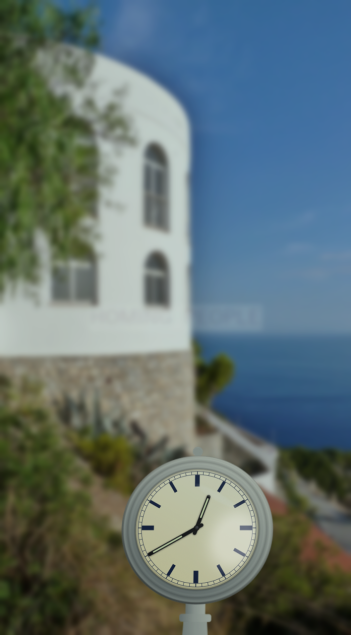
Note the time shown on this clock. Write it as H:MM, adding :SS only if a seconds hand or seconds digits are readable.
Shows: 12:40
